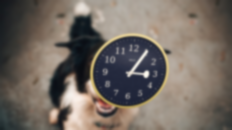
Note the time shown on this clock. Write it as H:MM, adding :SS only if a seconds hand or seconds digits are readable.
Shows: 3:05
